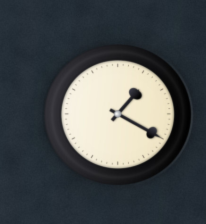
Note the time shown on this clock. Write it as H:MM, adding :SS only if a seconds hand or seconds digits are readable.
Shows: 1:20
